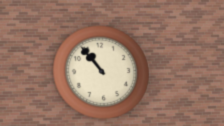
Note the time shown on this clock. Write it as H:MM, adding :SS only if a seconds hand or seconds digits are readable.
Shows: 10:54
